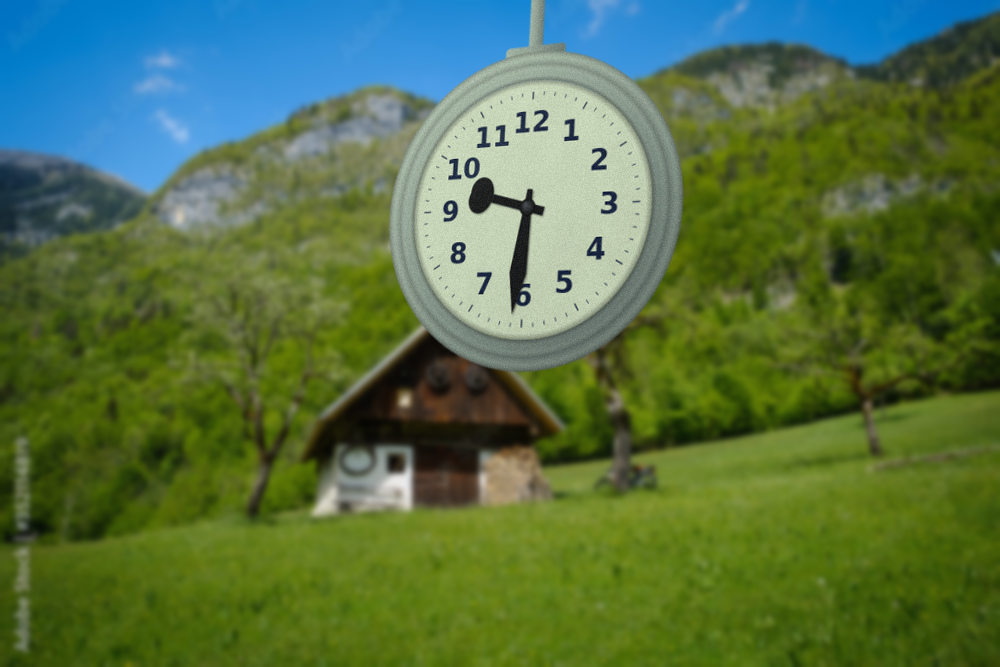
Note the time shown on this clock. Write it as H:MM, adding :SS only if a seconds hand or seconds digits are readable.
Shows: 9:31
